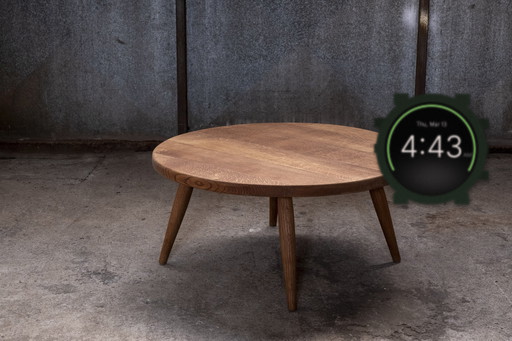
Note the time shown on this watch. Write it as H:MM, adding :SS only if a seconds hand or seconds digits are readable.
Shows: 4:43
